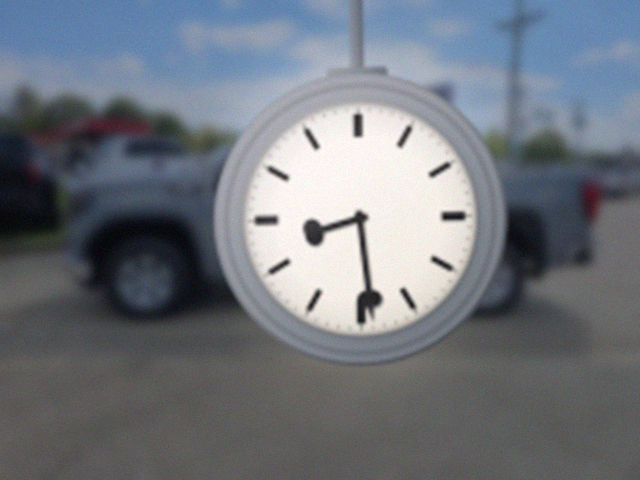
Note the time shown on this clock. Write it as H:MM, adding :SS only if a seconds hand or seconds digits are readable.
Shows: 8:29
